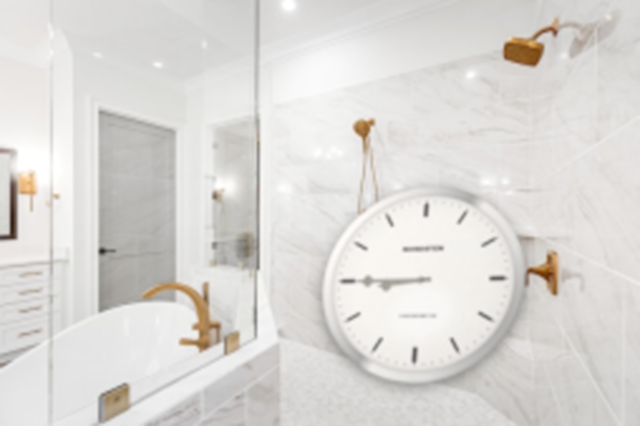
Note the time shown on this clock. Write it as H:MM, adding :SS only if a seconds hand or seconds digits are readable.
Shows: 8:45
